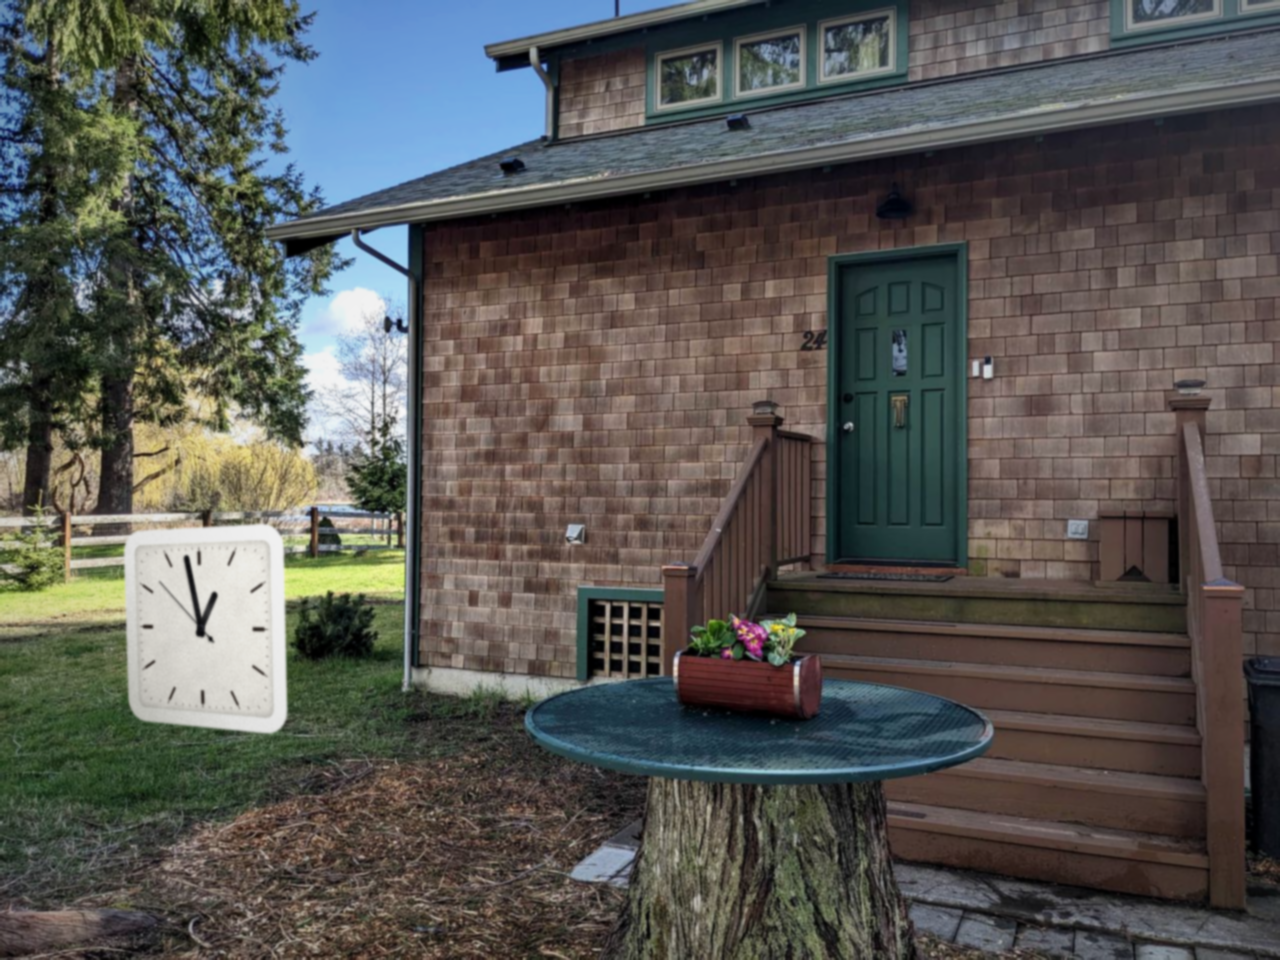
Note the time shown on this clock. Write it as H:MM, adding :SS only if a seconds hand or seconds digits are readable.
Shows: 12:57:52
